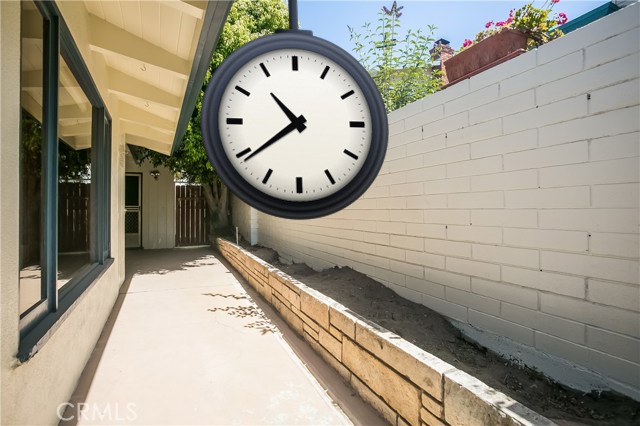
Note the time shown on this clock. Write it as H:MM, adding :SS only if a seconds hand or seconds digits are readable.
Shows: 10:39
